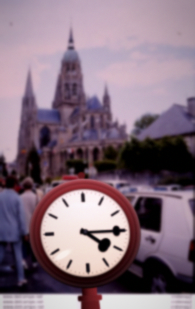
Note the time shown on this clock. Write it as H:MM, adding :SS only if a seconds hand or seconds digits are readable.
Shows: 4:15
